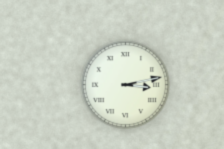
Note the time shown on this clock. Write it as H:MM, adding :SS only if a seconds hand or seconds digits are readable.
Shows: 3:13
